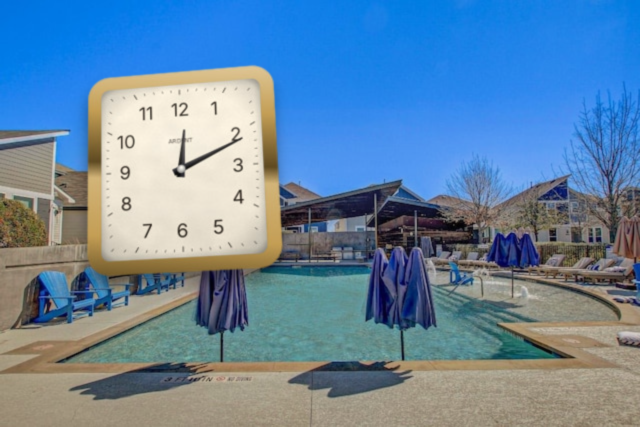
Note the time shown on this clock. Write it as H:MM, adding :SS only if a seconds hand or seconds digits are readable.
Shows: 12:11
